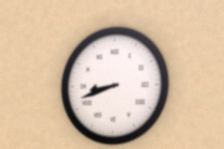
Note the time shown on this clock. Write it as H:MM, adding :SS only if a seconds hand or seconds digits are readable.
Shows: 8:42
